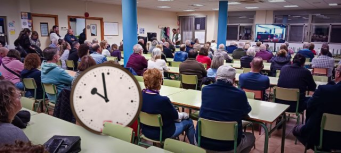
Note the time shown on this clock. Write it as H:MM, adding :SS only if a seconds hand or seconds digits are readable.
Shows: 9:58
